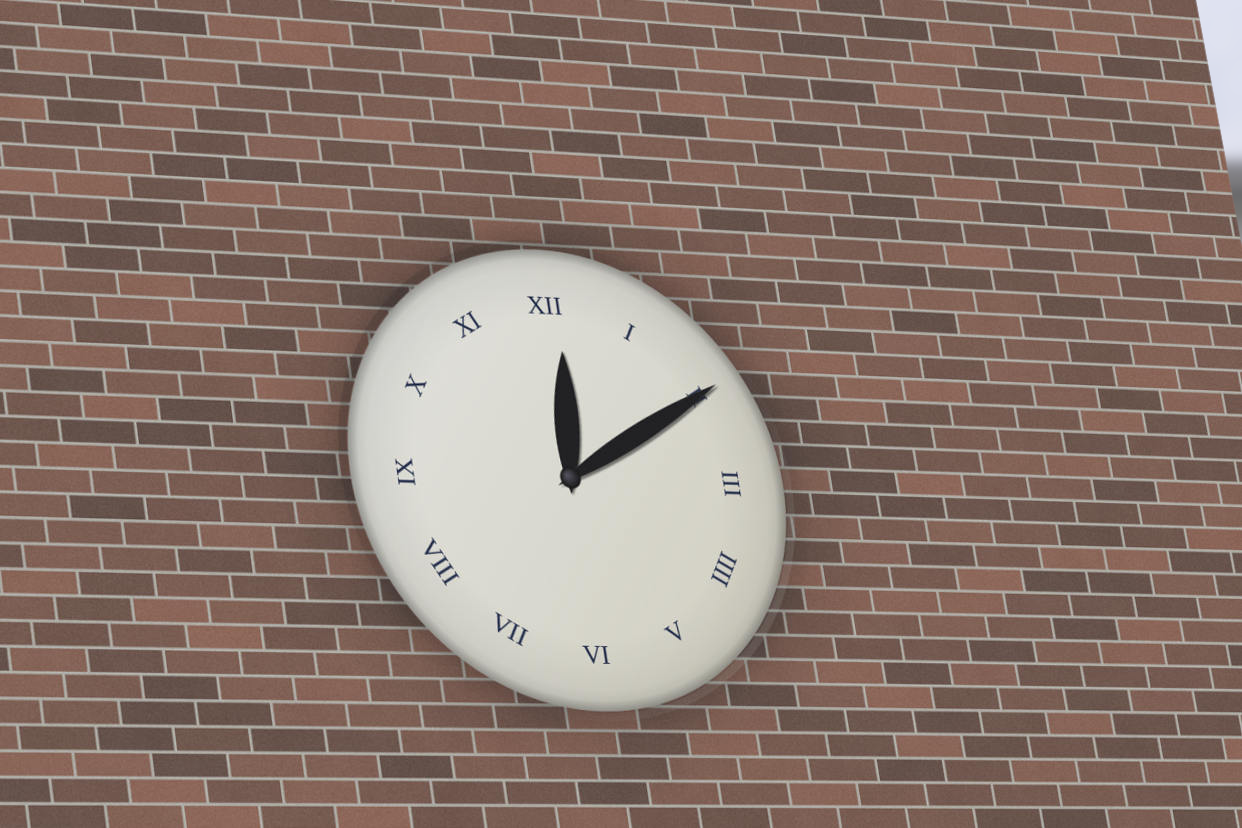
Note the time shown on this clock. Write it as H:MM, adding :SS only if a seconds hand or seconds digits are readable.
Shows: 12:10
